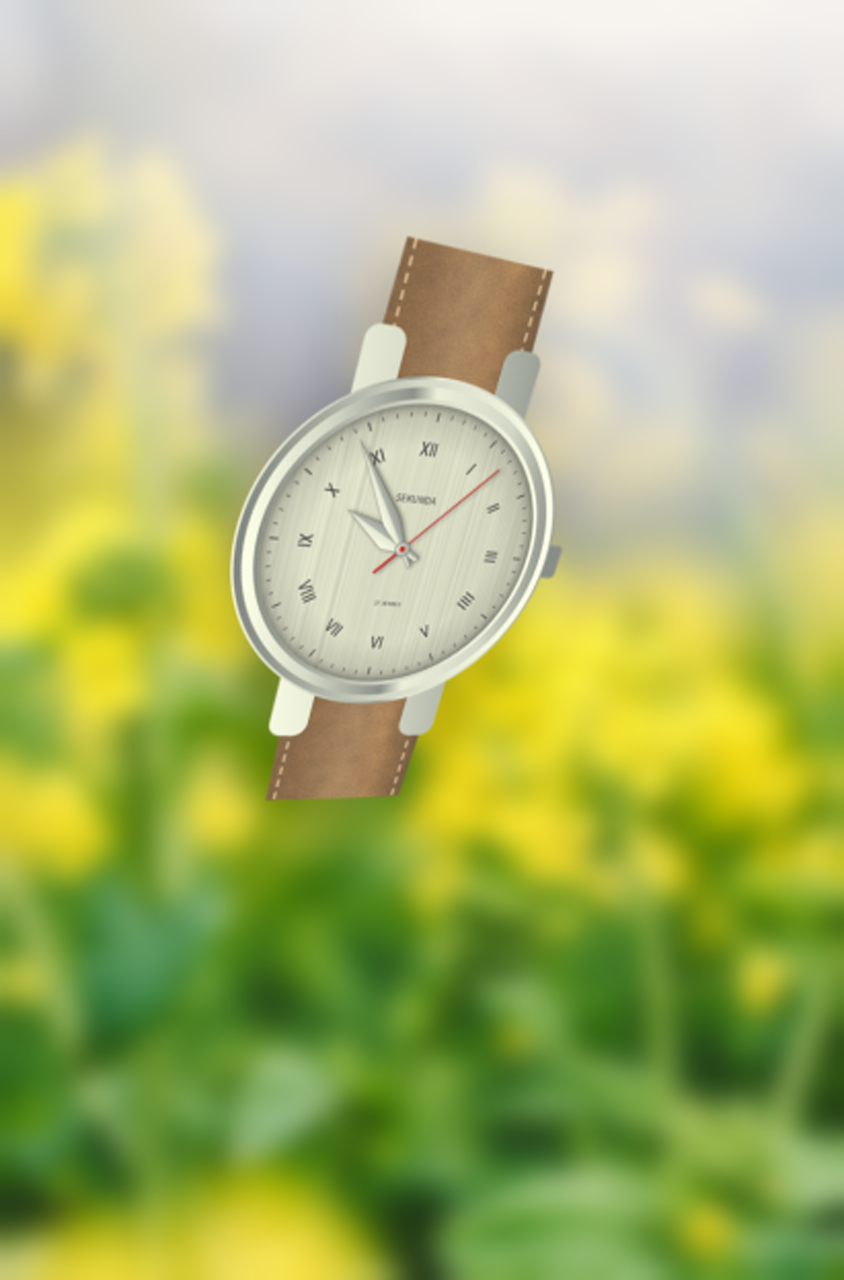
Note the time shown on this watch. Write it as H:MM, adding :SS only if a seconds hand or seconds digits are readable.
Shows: 9:54:07
